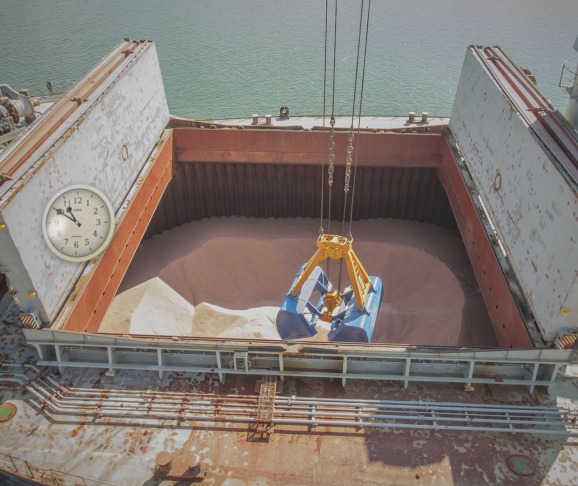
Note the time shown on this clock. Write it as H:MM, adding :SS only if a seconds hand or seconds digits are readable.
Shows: 10:50
